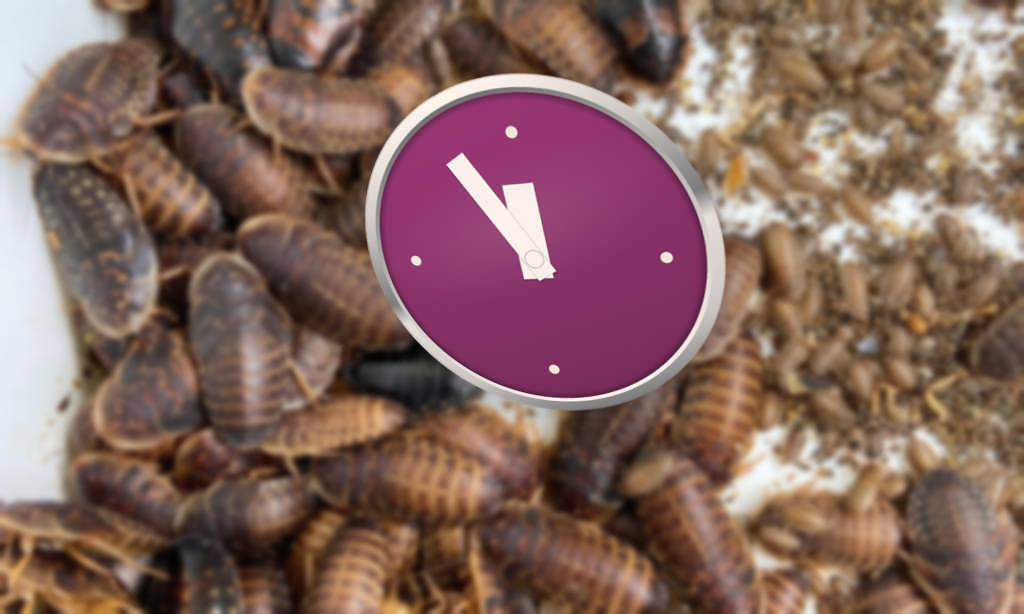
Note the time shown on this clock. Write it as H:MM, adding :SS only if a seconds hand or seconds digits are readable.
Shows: 11:55
